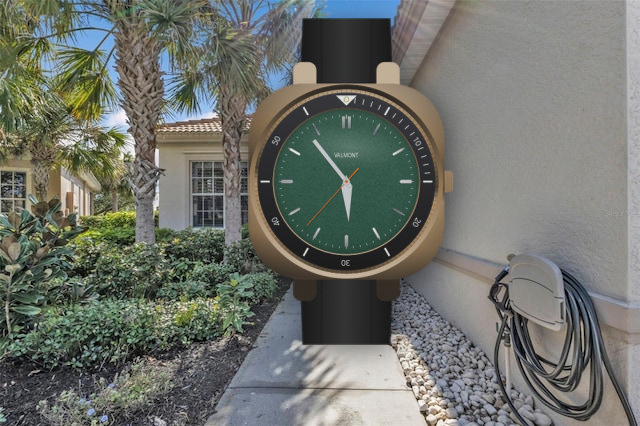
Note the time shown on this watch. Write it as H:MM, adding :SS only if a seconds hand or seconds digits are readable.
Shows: 5:53:37
